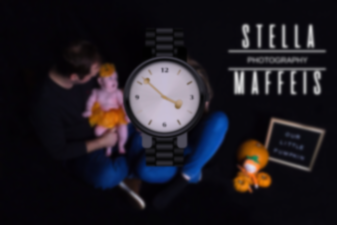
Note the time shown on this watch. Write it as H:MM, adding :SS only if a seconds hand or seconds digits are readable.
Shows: 3:52
